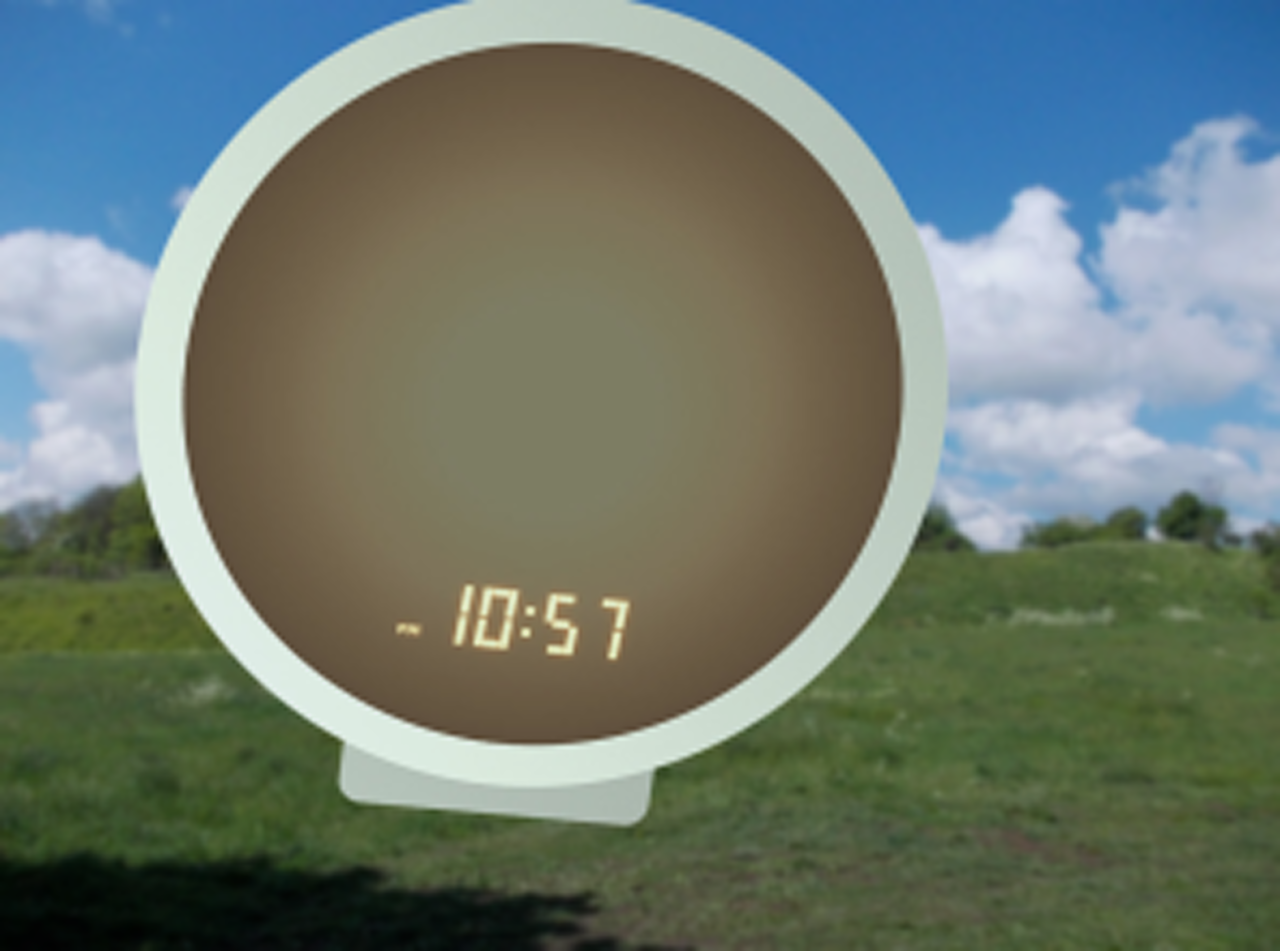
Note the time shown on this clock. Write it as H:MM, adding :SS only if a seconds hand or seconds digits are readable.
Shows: 10:57
